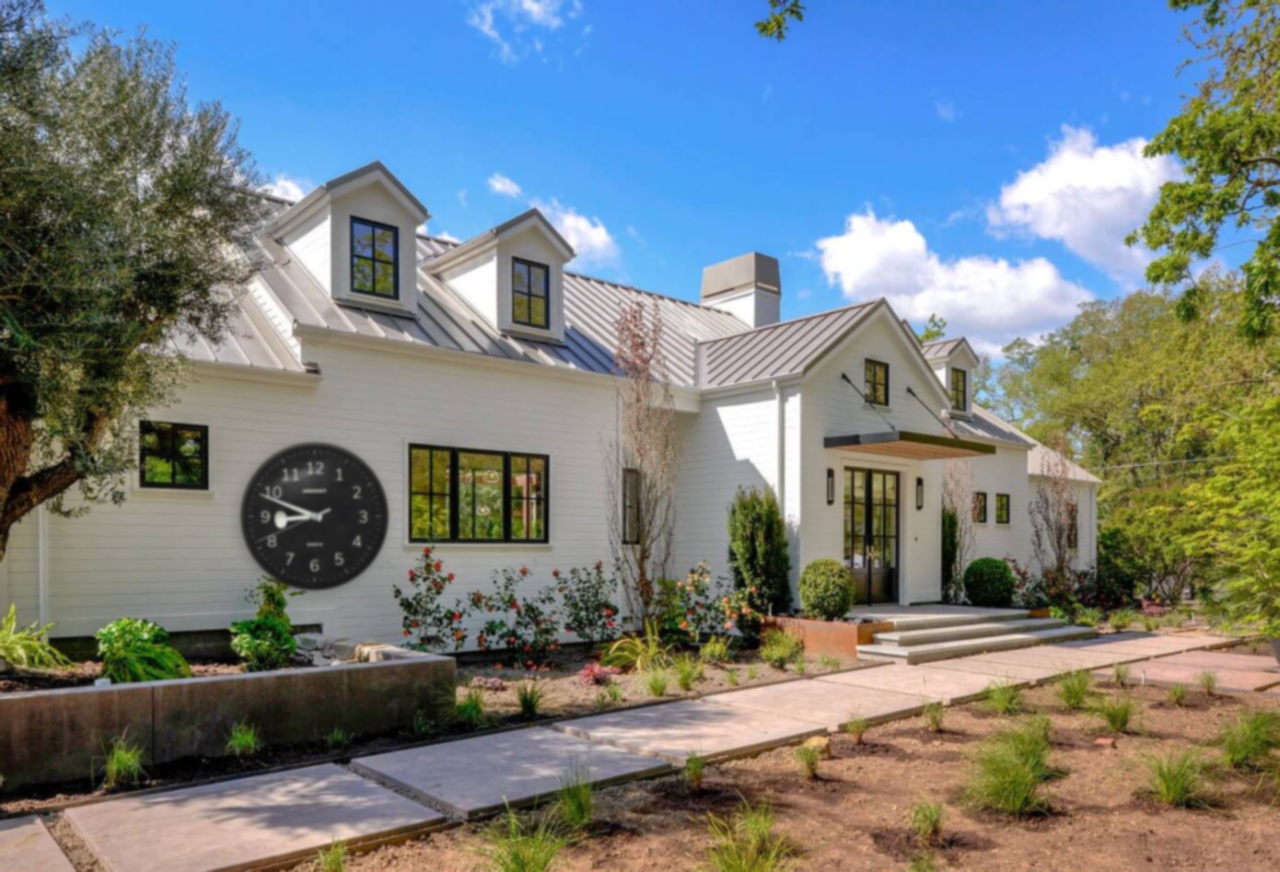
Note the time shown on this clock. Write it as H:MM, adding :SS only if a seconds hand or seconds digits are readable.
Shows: 8:48:41
